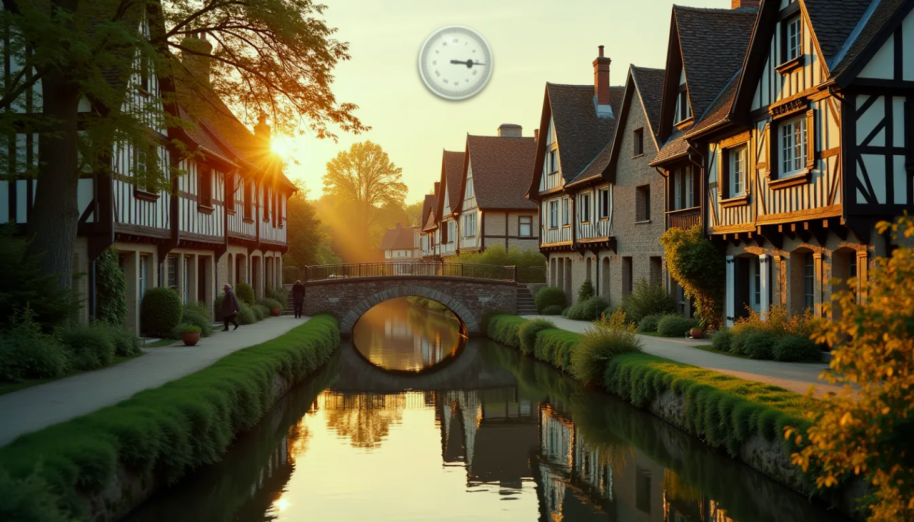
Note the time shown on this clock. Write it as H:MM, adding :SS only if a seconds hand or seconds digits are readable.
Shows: 3:16
